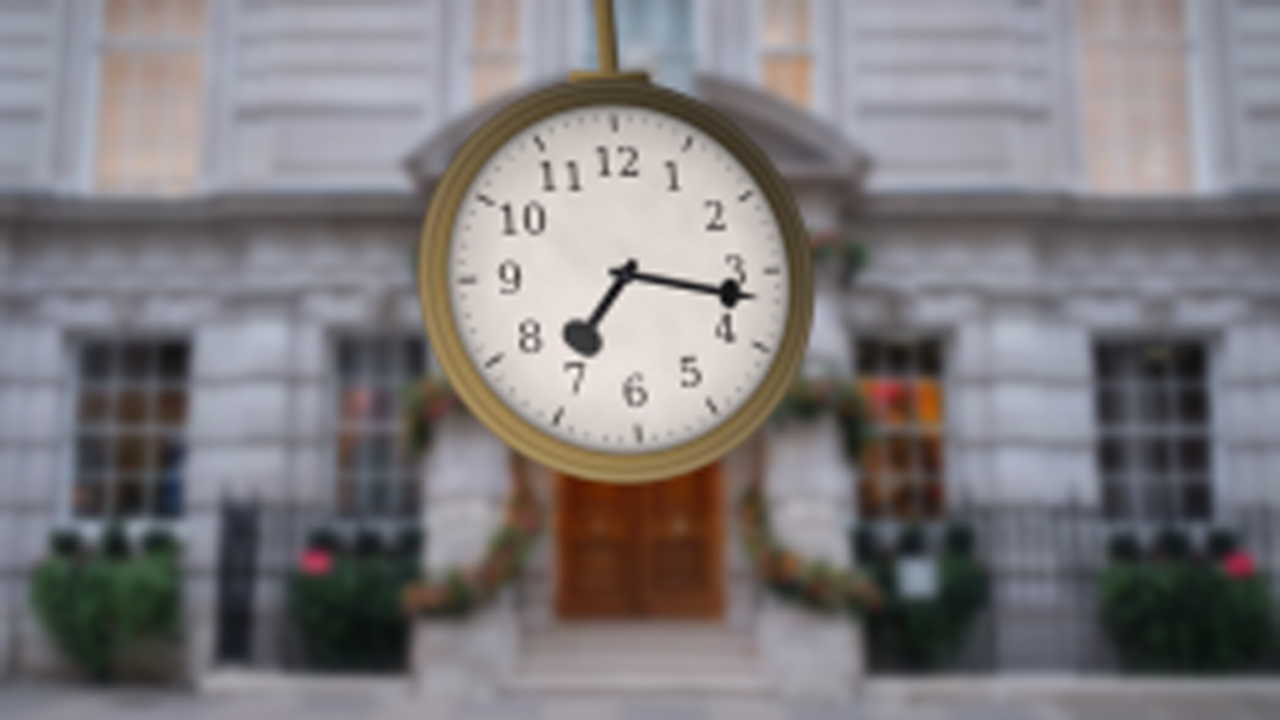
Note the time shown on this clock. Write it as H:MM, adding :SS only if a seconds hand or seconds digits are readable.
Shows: 7:17
